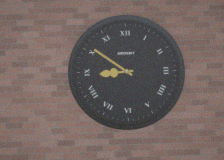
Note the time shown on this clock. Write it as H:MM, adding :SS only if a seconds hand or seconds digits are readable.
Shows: 8:51
